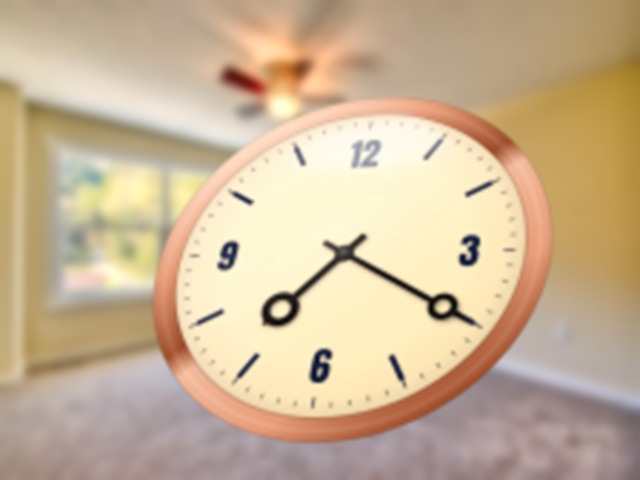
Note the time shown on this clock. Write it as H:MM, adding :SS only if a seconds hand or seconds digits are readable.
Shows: 7:20
